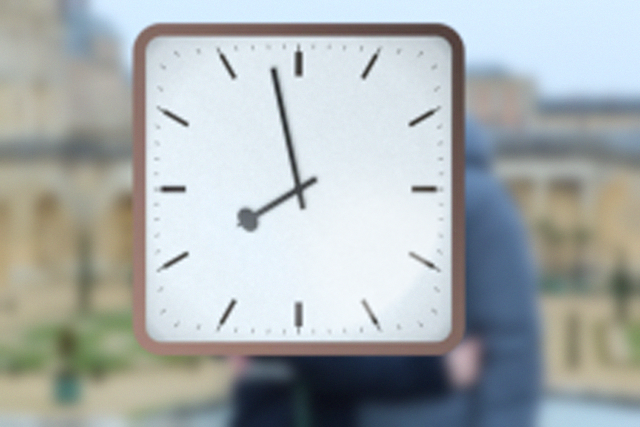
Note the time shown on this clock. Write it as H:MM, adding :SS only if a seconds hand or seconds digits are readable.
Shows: 7:58
